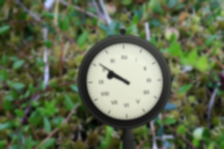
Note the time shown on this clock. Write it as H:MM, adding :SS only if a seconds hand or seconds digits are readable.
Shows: 9:51
